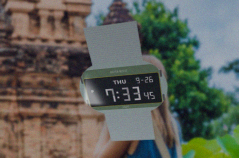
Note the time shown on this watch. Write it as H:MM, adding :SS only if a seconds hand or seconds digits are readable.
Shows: 7:33:45
